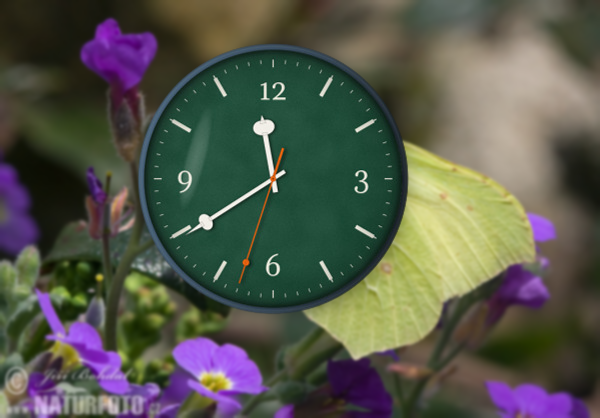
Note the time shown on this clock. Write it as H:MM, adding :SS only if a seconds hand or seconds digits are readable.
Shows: 11:39:33
